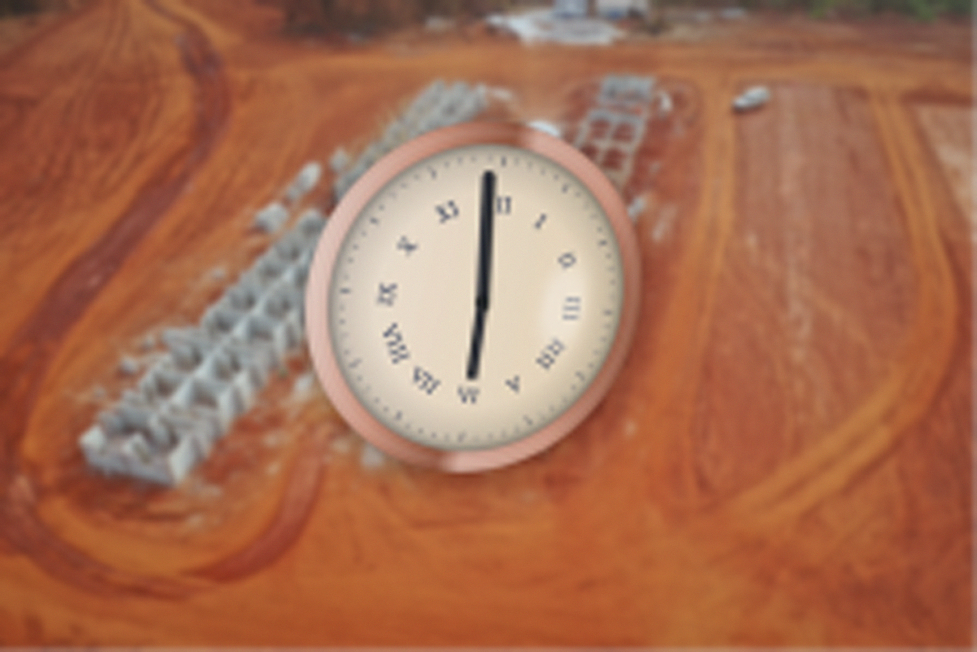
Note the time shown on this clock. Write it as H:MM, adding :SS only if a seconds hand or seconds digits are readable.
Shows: 5:59
